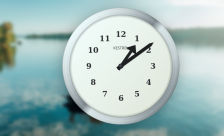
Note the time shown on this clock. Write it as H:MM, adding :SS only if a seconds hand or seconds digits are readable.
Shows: 1:09
